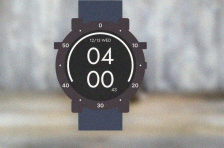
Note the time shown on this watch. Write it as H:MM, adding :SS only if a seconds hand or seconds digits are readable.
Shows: 4:00
